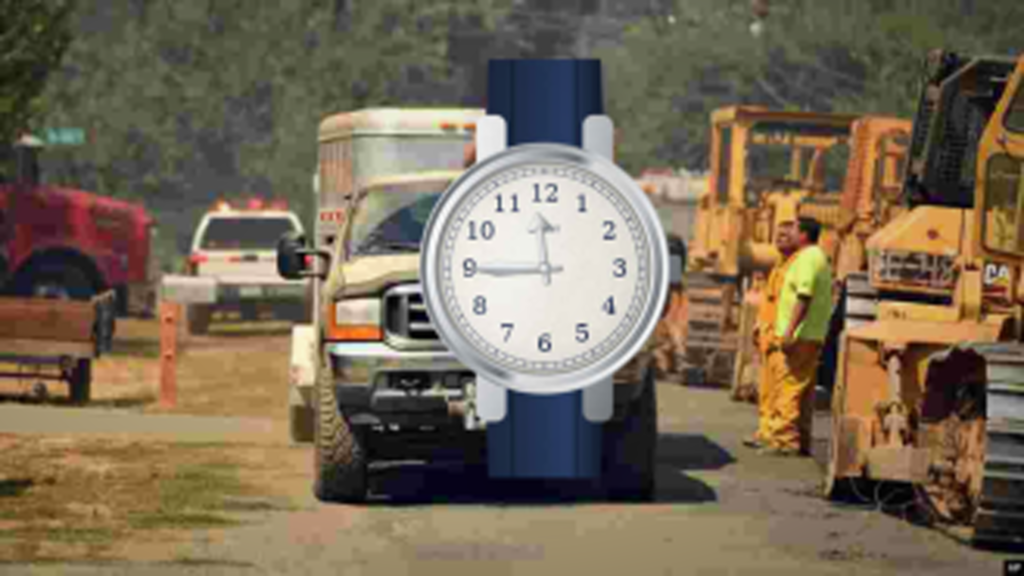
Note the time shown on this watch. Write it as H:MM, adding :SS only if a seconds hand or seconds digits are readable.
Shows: 11:45
